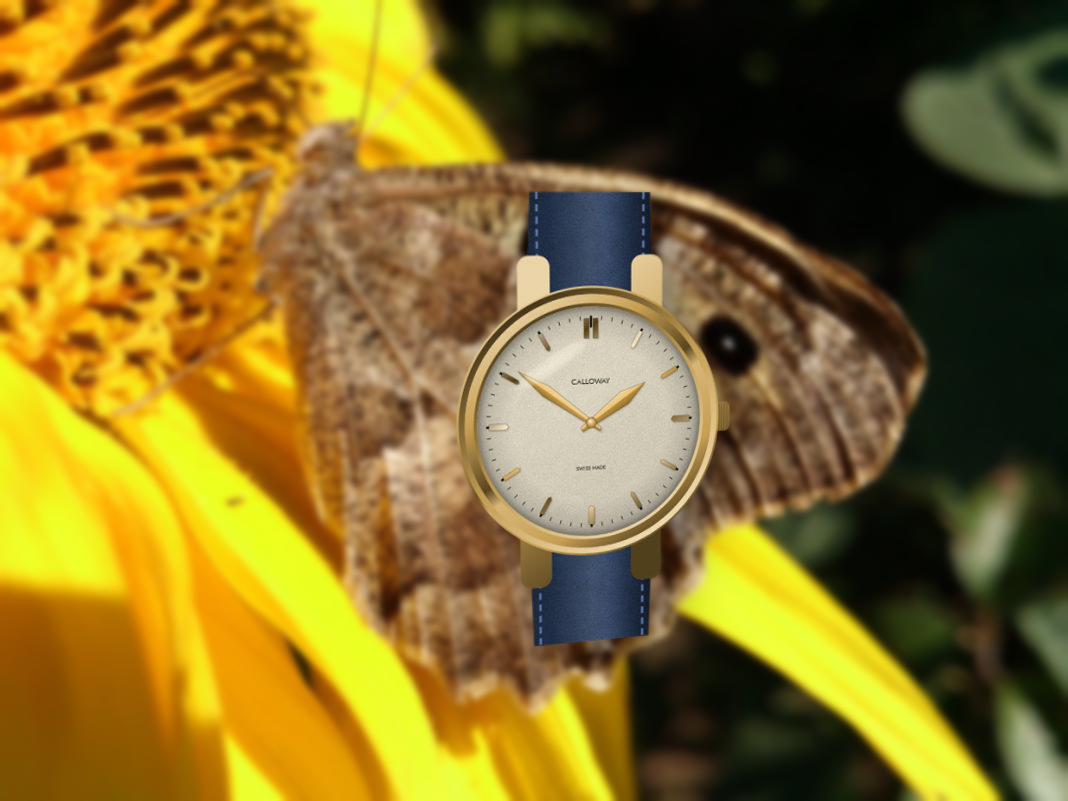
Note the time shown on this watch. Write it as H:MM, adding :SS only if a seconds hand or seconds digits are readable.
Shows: 1:51
